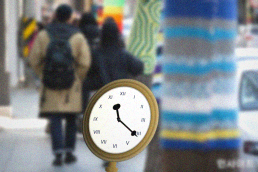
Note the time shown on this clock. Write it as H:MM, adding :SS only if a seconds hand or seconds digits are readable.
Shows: 11:21
